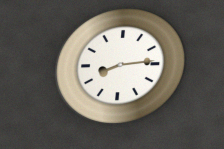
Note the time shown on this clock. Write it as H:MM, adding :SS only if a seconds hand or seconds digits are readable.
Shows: 8:14
